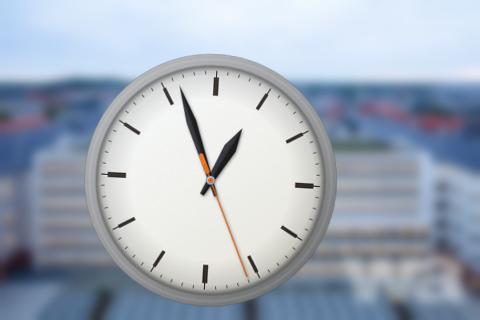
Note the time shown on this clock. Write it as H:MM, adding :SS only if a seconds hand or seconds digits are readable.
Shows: 12:56:26
